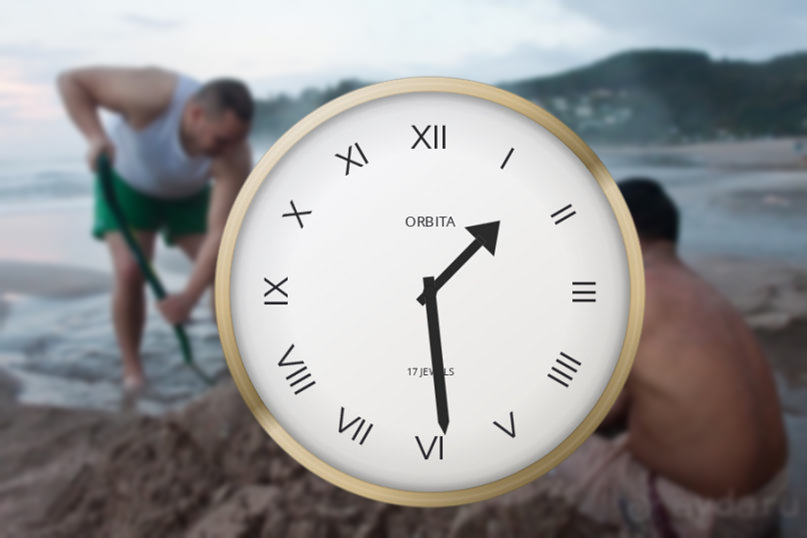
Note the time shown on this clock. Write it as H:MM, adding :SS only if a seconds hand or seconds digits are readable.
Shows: 1:29
